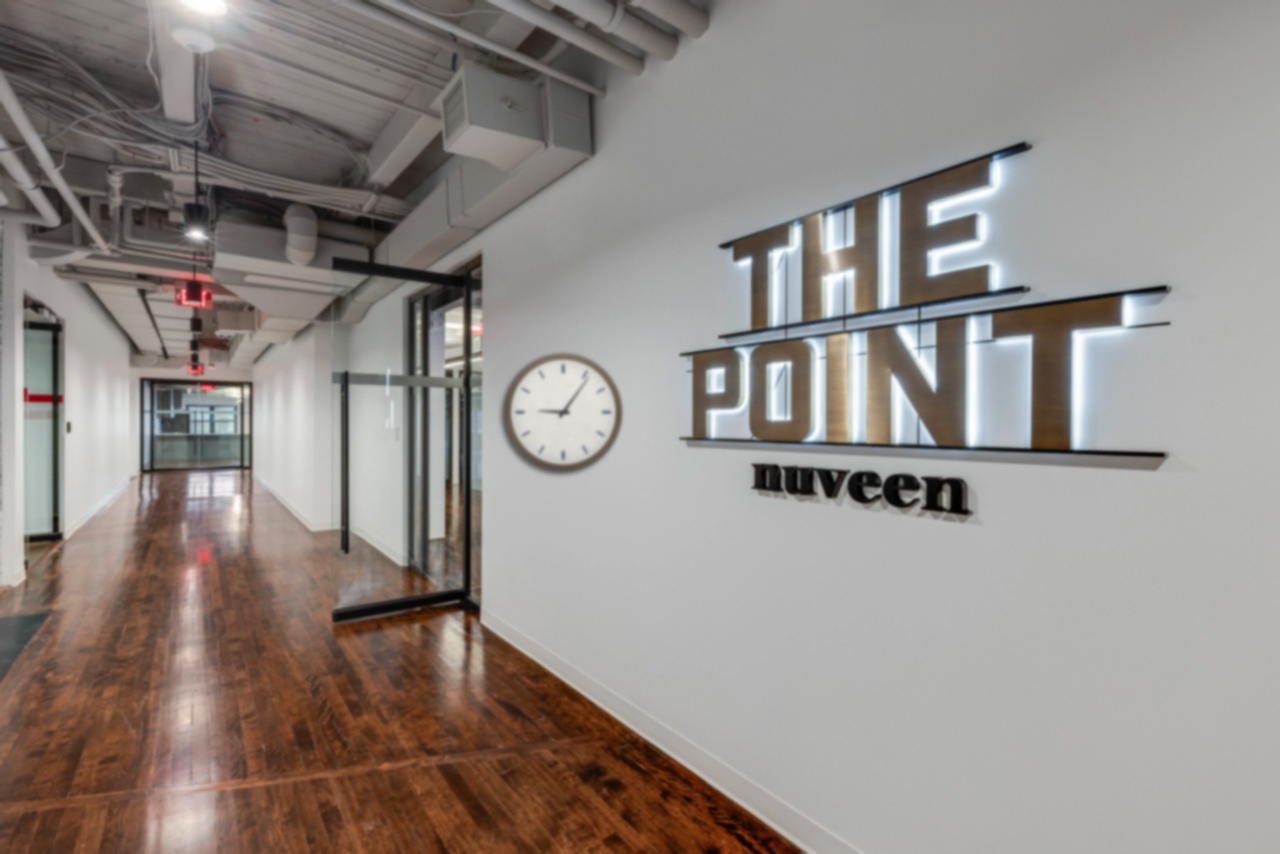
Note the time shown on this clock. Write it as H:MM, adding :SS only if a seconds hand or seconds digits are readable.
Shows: 9:06
